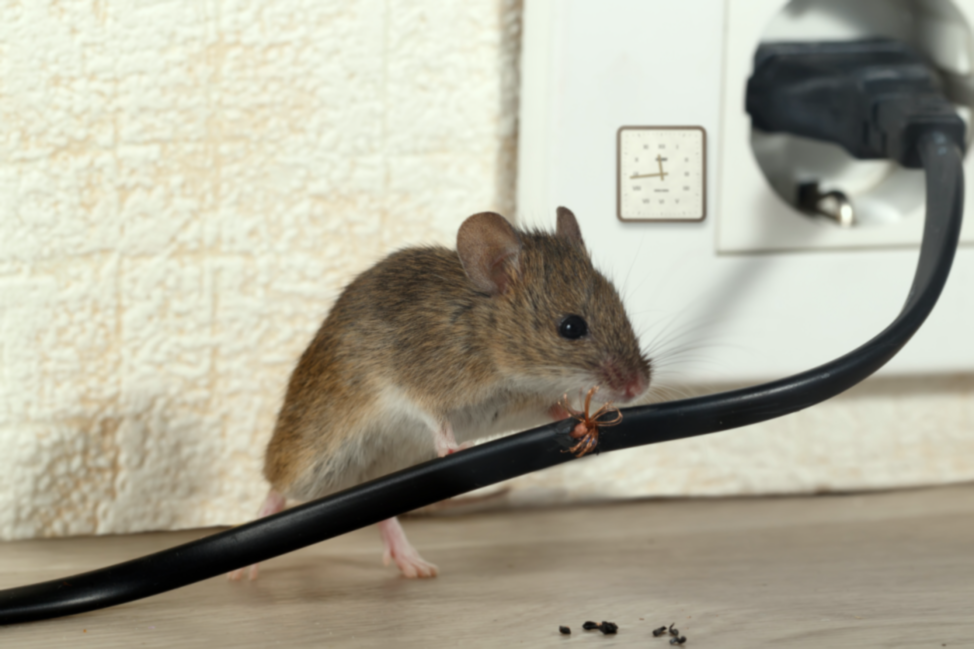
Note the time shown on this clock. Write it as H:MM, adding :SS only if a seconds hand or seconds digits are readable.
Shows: 11:44
